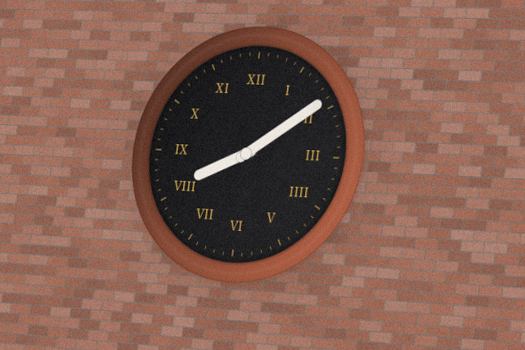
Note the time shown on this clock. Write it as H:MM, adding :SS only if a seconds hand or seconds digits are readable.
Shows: 8:09
